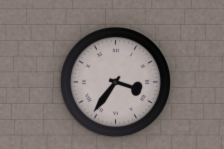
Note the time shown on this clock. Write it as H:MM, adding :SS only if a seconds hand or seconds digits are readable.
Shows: 3:36
